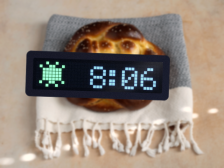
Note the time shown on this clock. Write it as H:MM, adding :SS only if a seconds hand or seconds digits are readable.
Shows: 8:06
